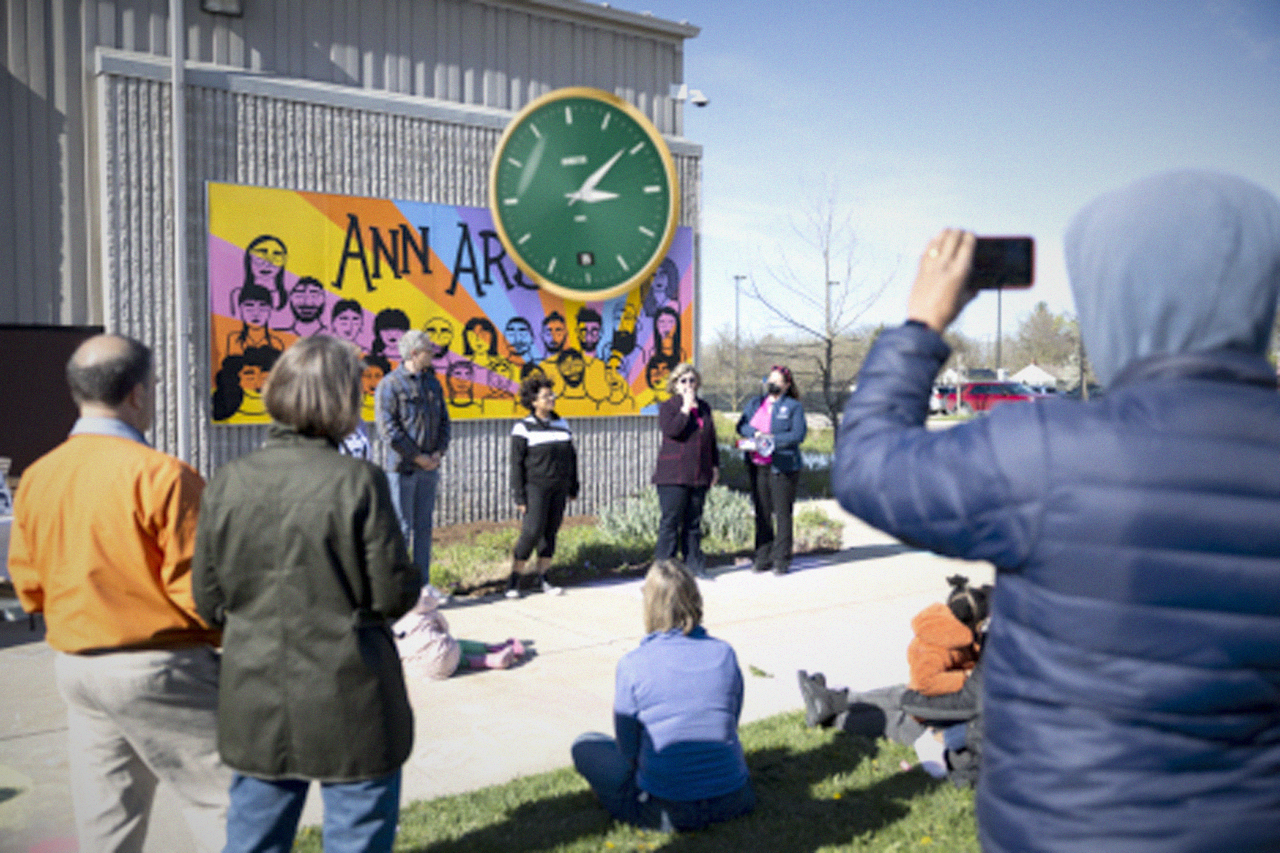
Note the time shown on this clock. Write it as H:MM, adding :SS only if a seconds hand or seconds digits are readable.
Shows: 3:09
